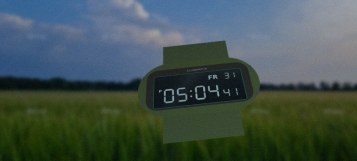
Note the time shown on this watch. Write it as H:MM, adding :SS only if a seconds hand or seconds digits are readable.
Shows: 5:04:41
